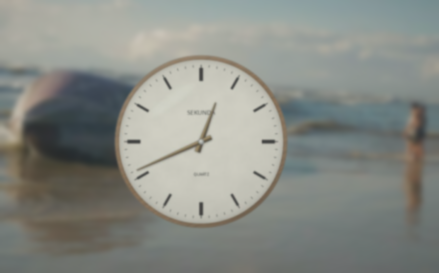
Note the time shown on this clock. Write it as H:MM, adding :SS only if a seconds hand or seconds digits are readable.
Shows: 12:41
